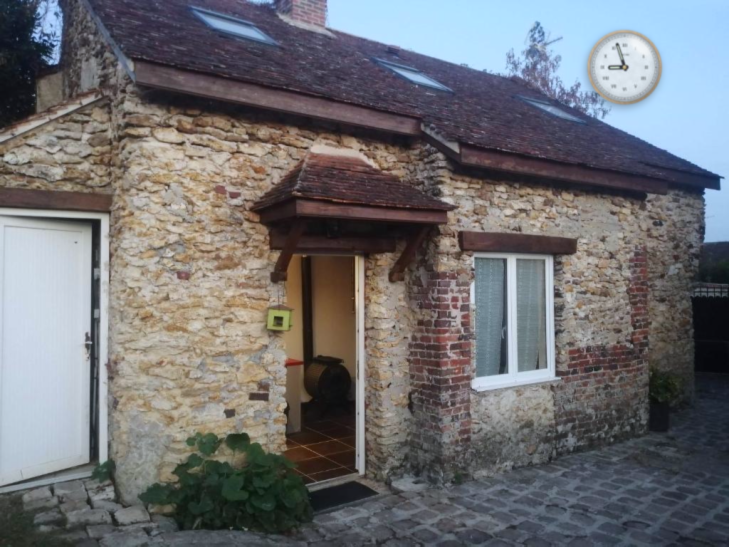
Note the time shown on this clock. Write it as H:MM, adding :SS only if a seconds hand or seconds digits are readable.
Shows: 8:57
